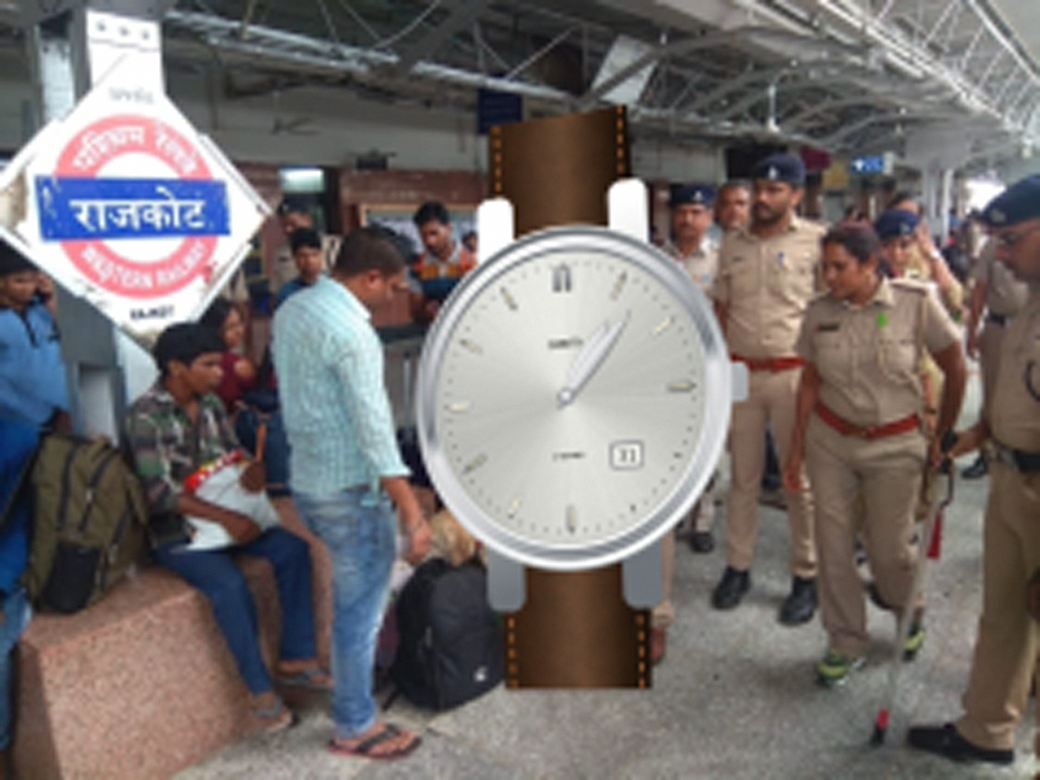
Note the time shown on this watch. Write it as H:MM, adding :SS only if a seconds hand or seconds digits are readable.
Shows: 1:07
